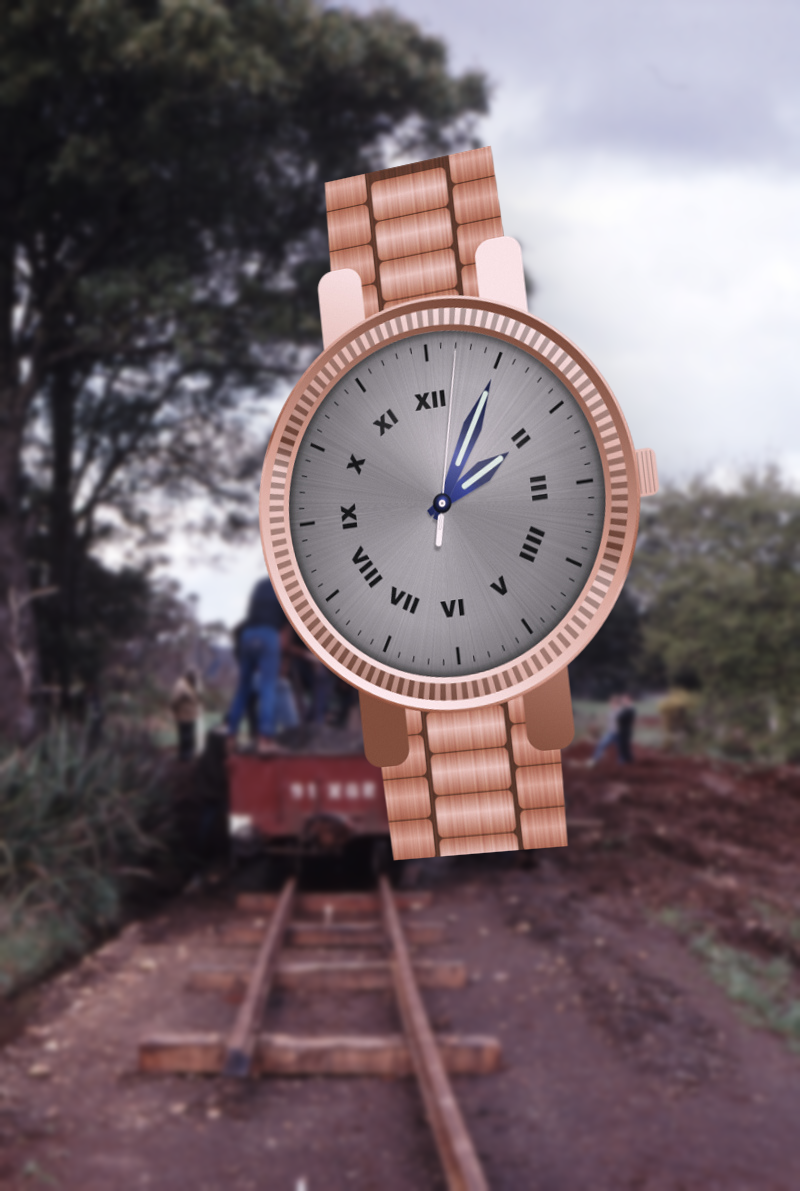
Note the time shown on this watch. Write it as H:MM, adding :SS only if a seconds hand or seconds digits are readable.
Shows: 2:05:02
